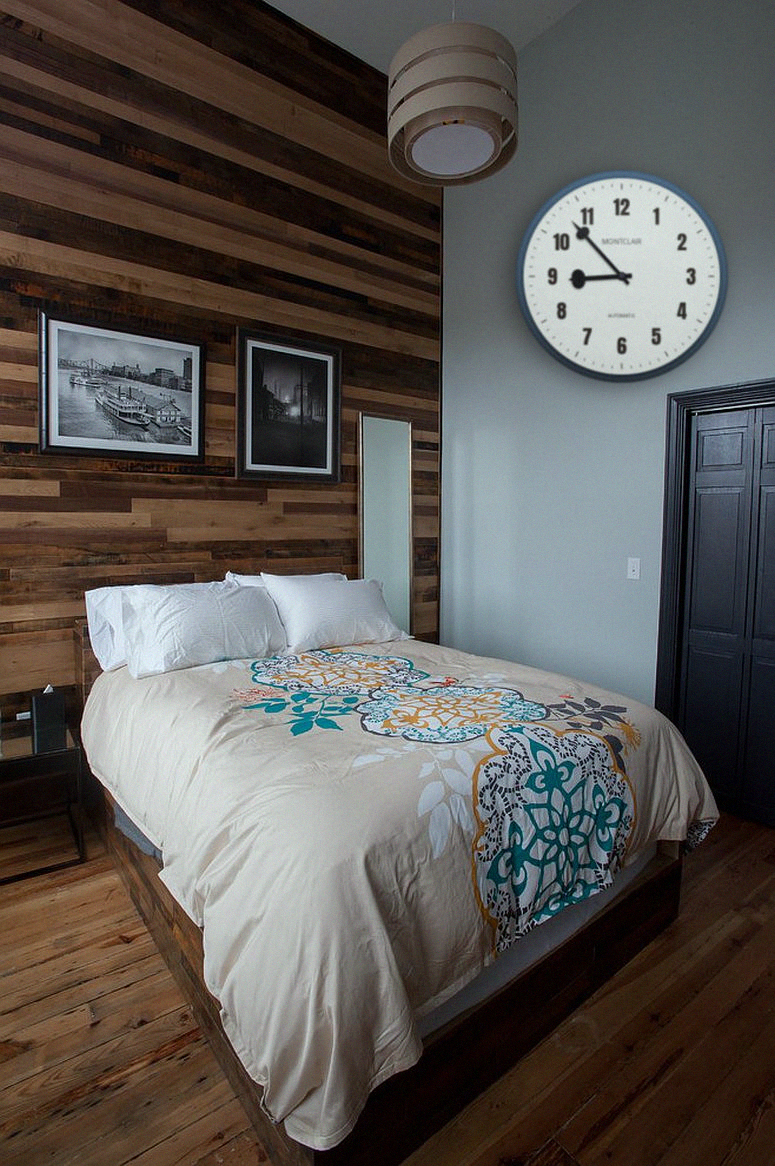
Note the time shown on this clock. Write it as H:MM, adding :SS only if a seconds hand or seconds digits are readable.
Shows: 8:53
